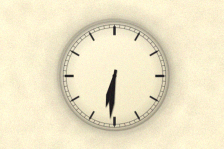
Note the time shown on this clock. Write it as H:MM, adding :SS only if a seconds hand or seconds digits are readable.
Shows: 6:31
